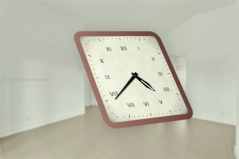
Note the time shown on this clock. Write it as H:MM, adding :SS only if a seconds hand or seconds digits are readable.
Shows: 4:39
